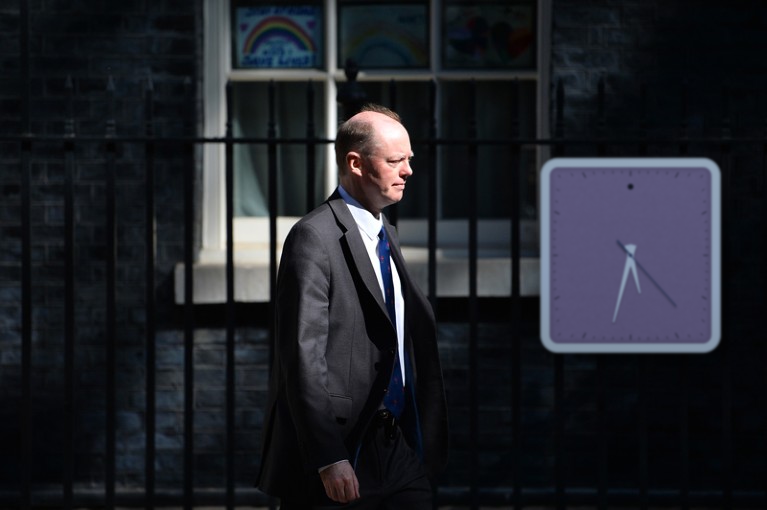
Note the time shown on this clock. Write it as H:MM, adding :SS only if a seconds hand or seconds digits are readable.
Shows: 5:32:23
